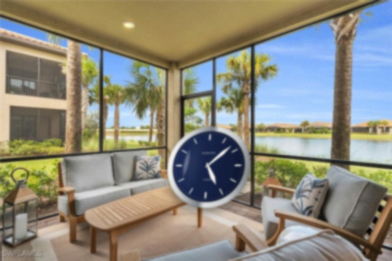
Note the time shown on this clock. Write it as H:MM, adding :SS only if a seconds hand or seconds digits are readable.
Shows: 5:08
